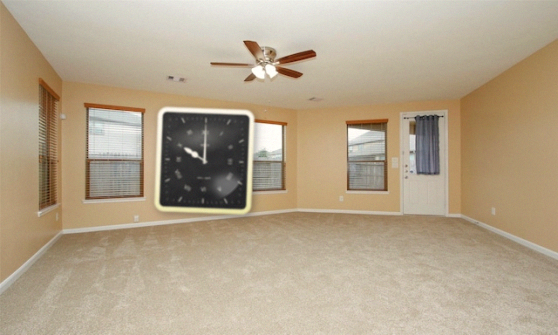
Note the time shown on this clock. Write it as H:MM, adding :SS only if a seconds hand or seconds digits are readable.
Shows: 10:00
